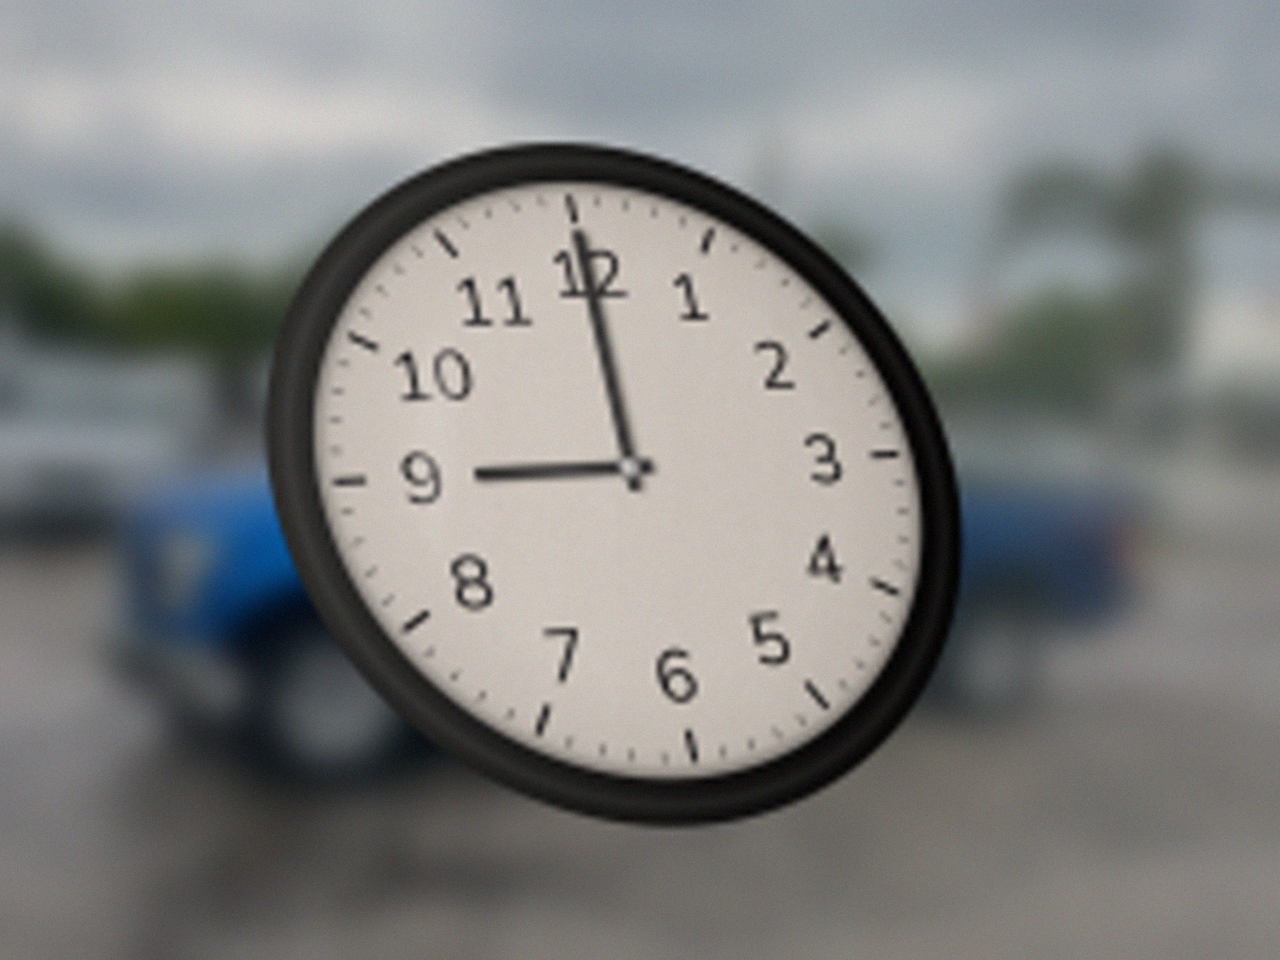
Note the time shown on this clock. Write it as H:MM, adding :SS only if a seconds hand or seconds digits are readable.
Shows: 9:00
